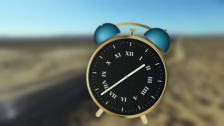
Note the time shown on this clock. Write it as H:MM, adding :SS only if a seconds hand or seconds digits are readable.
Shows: 1:38
